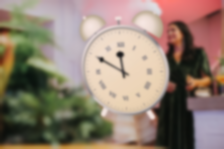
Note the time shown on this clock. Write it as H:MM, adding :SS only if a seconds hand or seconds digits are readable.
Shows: 11:50
